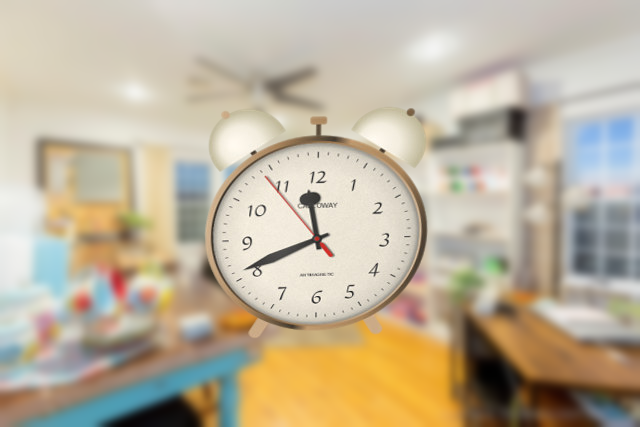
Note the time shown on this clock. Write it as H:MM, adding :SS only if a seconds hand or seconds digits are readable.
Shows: 11:40:54
